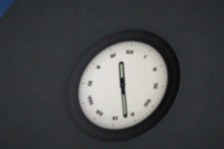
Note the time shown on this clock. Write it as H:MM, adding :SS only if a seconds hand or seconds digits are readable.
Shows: 11:27
